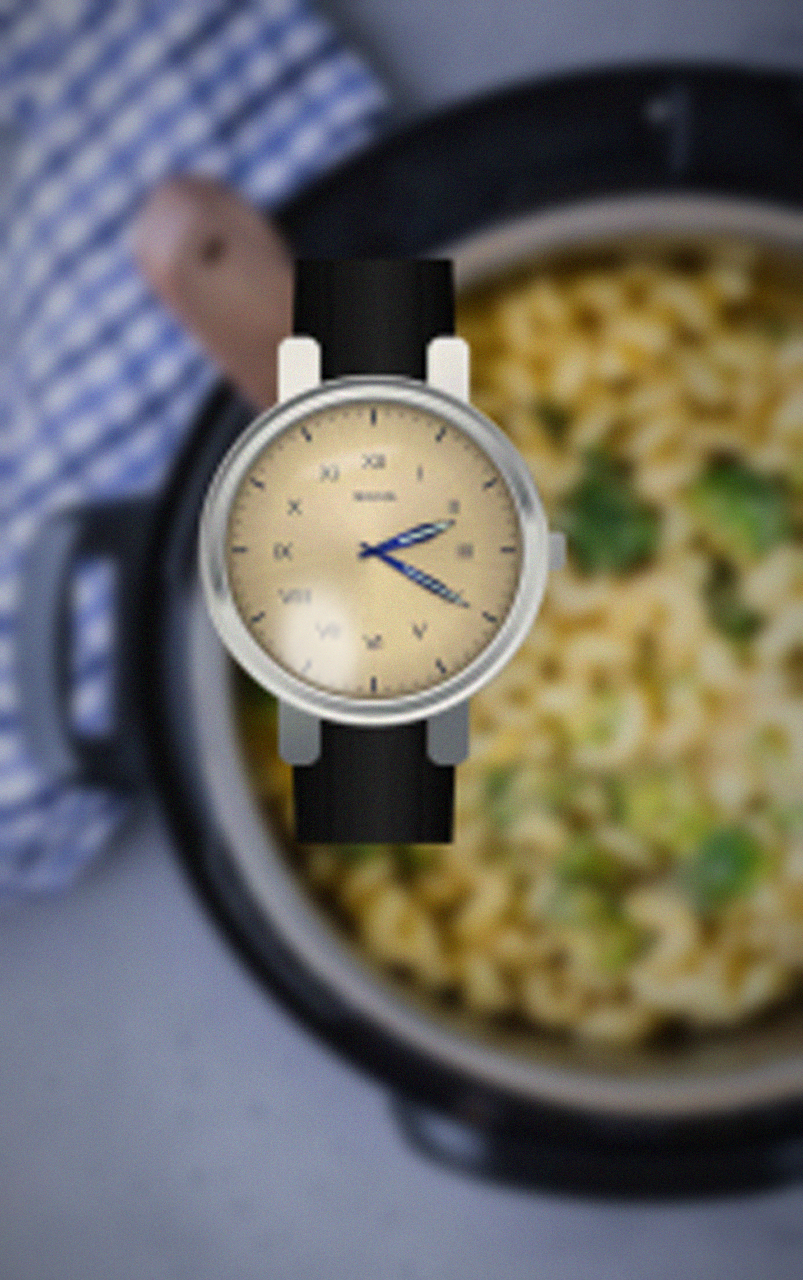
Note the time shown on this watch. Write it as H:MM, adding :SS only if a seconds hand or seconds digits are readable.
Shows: 2:20
